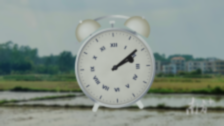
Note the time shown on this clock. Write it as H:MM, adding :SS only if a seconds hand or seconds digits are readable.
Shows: 2:09
